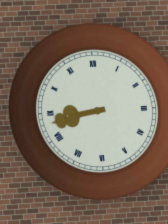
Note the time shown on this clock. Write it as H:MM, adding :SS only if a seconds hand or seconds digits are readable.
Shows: 8:43
